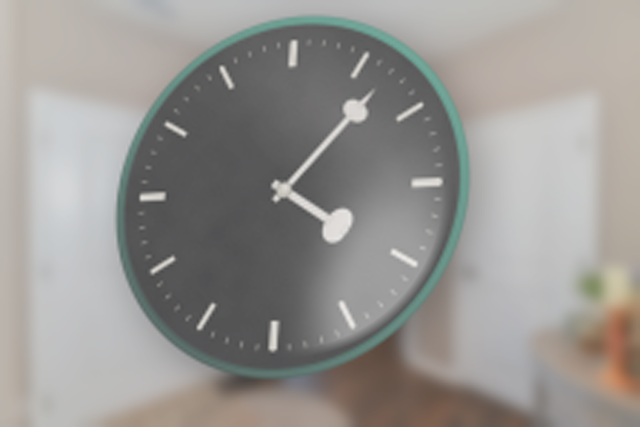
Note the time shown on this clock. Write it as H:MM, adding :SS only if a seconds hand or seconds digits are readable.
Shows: 4:07
